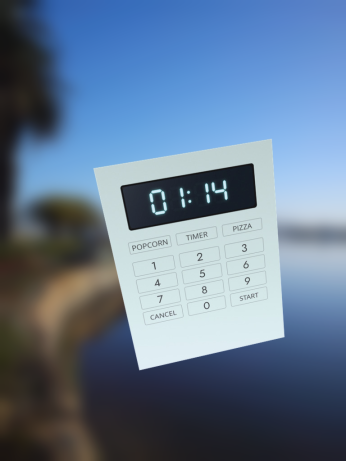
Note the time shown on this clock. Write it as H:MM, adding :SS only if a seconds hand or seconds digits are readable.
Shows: 1:14
